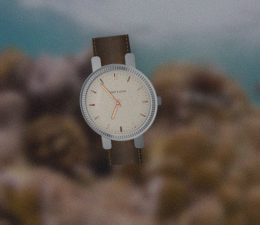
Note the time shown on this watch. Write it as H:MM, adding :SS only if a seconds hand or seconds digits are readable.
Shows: 6:54
